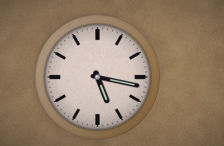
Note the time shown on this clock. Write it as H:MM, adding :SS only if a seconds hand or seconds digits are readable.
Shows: 5:17
